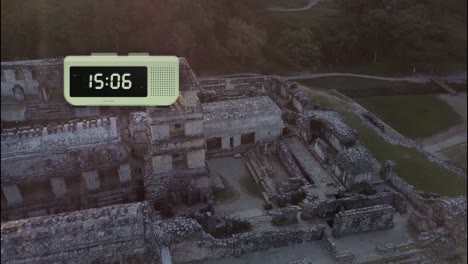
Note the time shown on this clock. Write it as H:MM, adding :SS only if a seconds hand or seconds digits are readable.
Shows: 15:06
